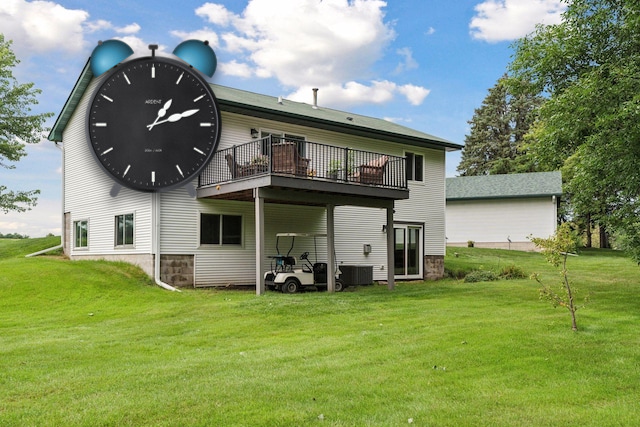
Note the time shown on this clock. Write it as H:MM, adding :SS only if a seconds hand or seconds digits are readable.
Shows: 1:12
